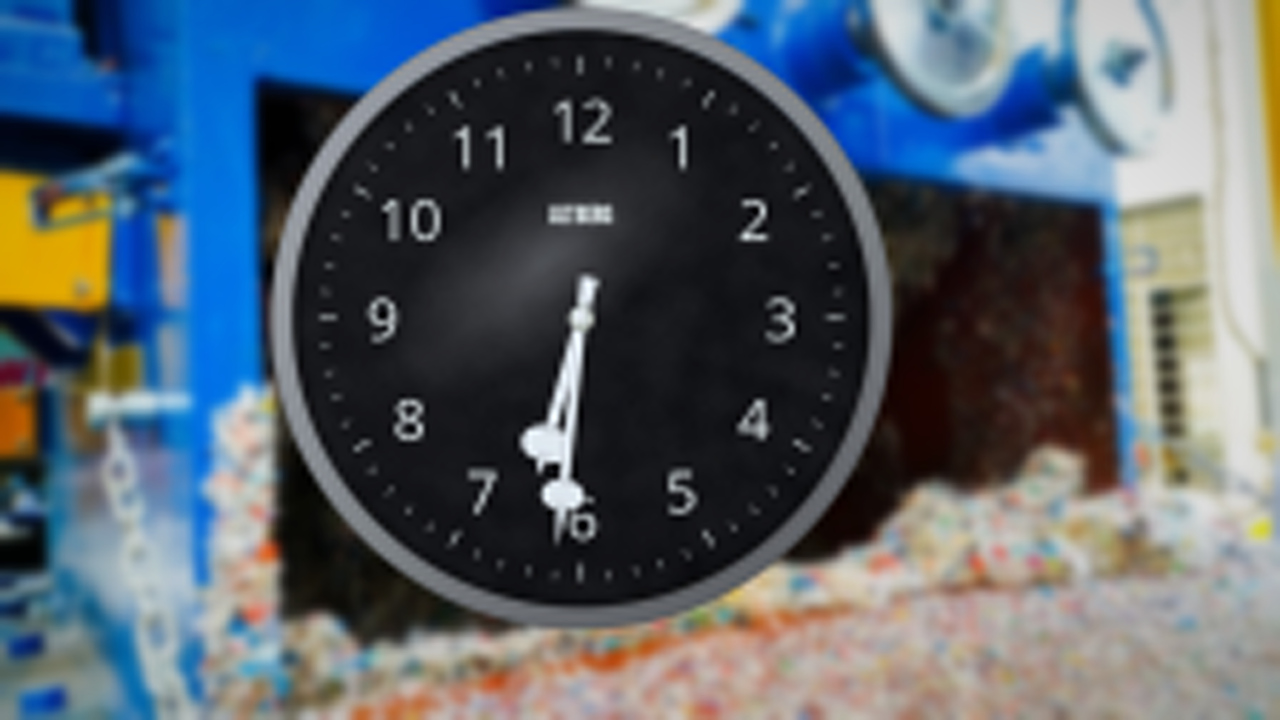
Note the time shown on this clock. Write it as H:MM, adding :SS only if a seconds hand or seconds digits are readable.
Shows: 6:31
